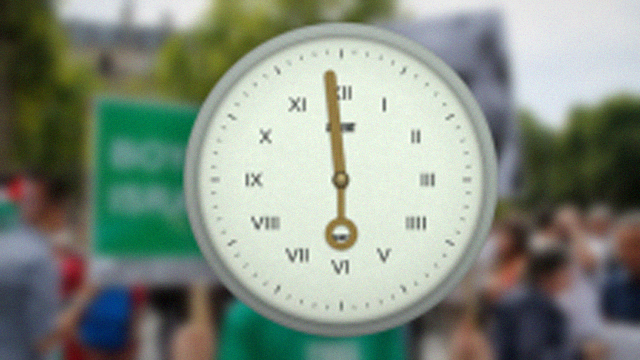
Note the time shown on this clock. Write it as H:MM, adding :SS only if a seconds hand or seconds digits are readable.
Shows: 5:59
